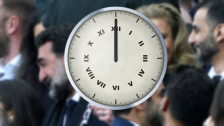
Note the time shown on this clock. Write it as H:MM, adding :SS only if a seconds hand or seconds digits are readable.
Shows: 12:00
